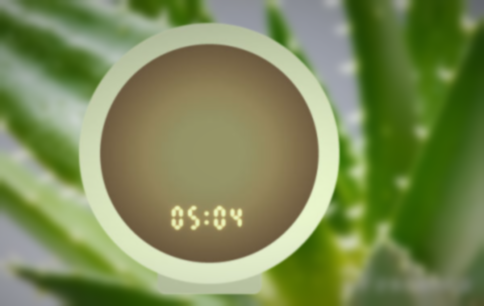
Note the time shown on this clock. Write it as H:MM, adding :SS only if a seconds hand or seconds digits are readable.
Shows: 5:04
